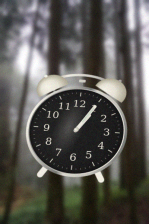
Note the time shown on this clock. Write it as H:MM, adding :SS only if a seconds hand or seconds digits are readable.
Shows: 1:05
